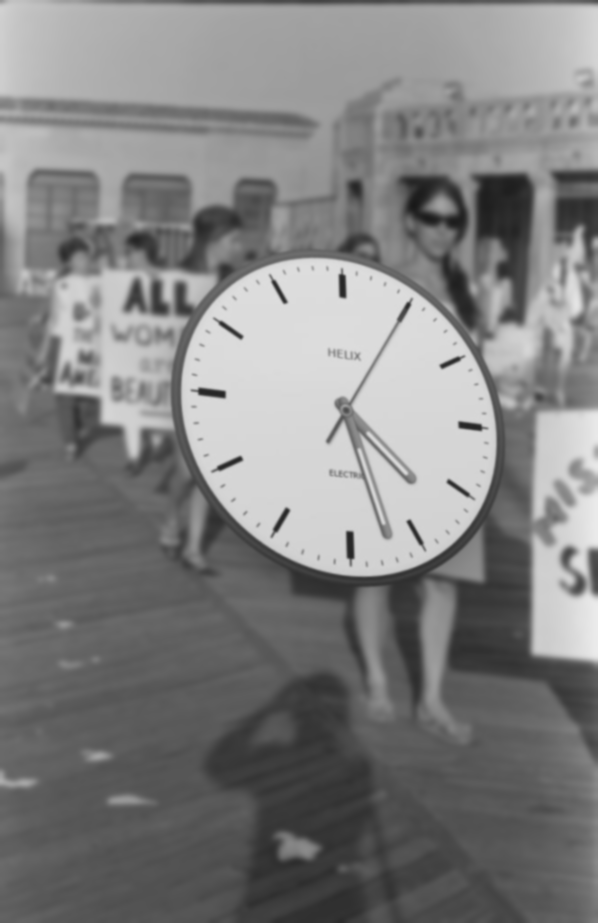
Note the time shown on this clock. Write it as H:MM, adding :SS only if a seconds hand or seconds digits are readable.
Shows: 4:27:05
